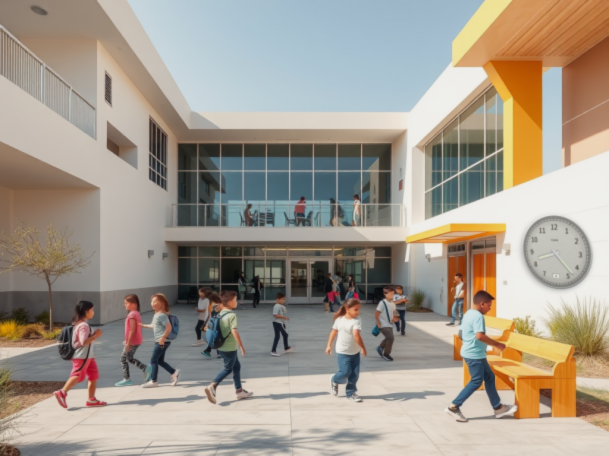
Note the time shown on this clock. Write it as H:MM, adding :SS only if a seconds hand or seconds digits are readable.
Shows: 8:23
